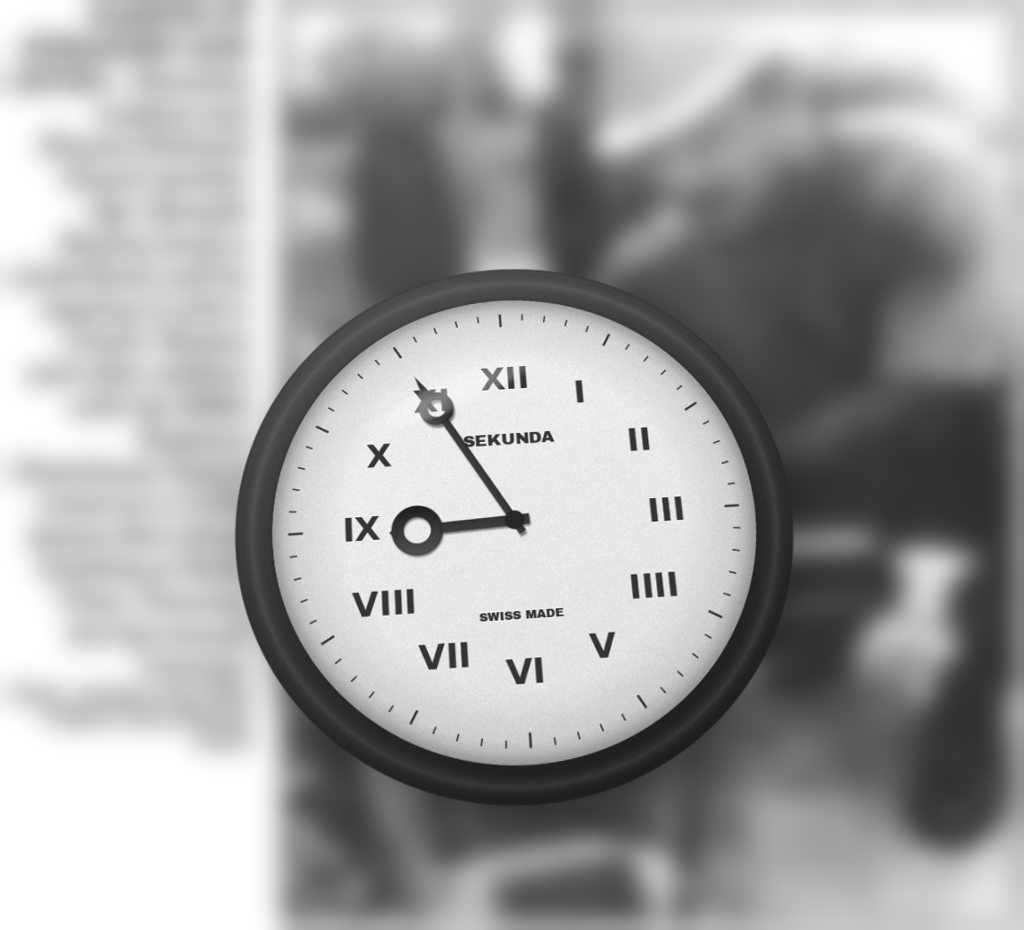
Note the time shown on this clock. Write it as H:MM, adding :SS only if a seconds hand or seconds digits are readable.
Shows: 8:55
